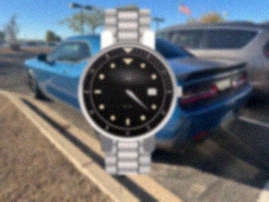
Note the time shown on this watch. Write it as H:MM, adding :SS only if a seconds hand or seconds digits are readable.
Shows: 4:22
